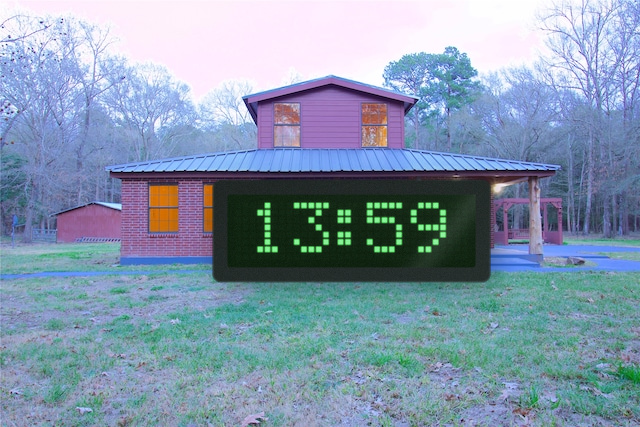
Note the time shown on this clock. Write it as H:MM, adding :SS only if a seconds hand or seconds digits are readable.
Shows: 13:59
